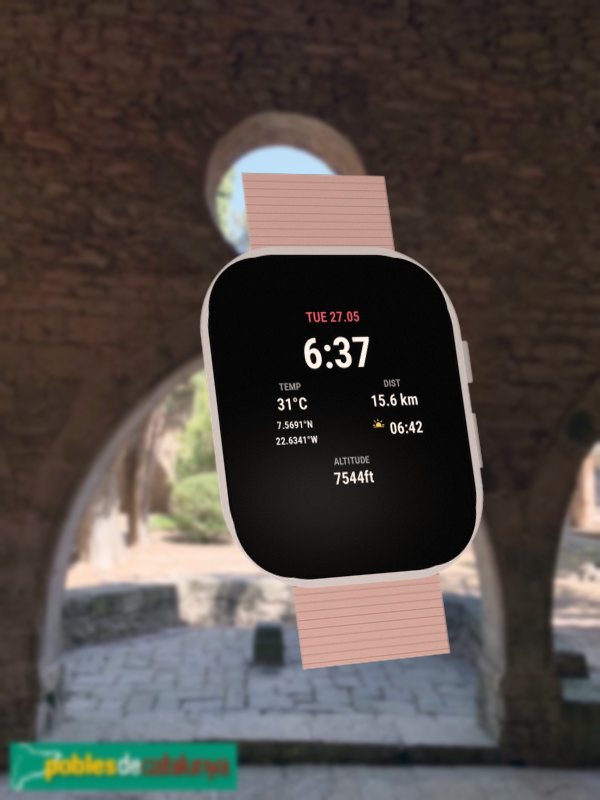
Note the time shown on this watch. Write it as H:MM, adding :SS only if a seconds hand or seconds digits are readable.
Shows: 6:37
